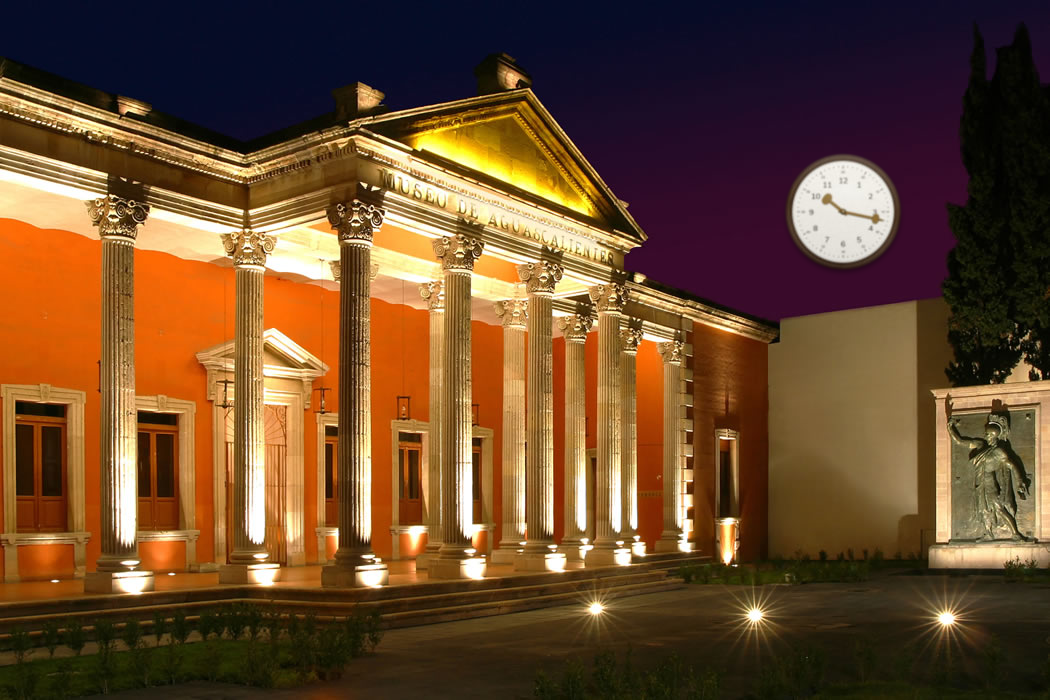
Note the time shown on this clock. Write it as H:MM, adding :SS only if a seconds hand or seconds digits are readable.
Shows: 10:17
